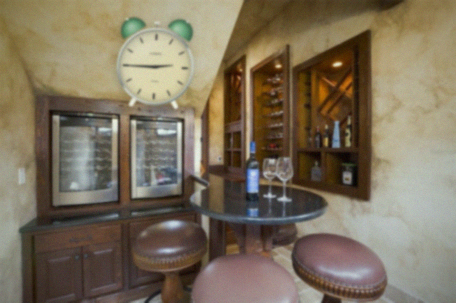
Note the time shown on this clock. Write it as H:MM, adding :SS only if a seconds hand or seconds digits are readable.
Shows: 2:45
